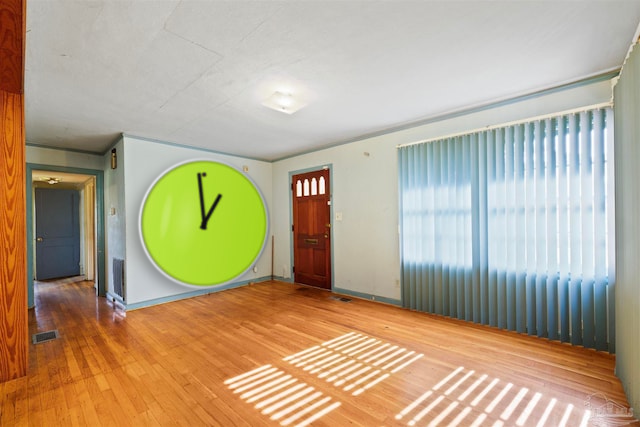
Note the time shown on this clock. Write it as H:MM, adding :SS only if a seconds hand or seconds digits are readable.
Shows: 12:59
